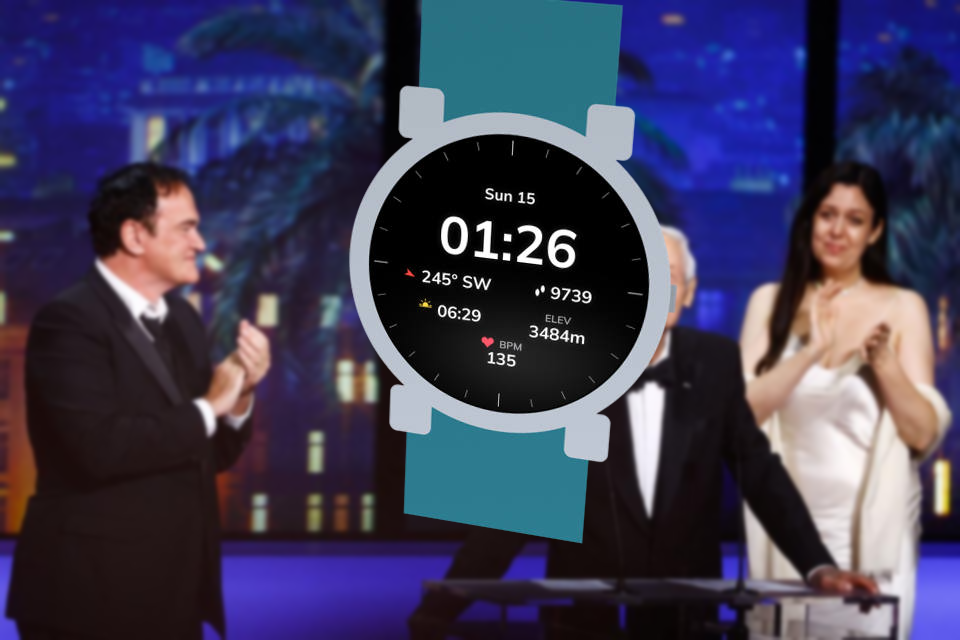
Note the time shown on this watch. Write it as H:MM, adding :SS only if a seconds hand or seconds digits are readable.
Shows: 1:26
